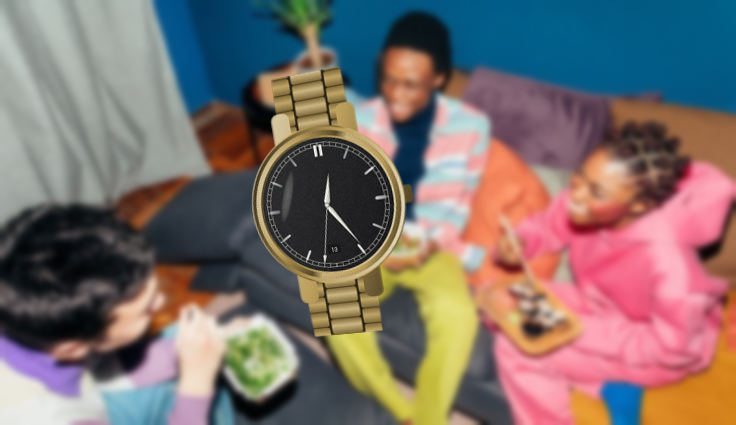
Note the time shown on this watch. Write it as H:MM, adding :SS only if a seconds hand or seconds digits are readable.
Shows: 12:24:32
